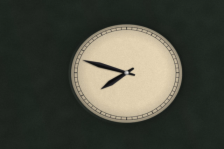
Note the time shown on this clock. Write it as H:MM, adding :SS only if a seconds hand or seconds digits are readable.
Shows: 7:48
